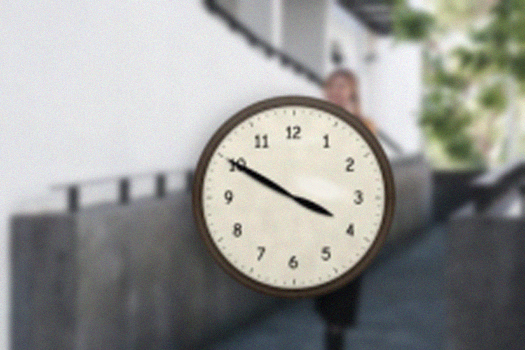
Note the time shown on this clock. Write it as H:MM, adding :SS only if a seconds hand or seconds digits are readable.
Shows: 3:50
